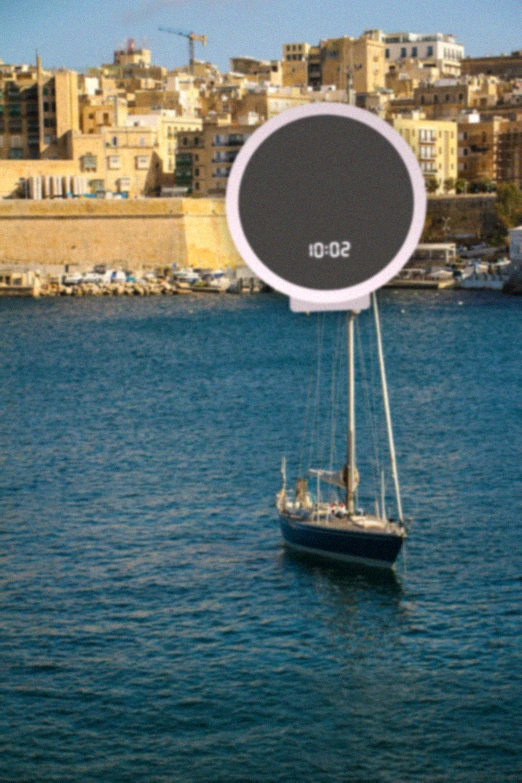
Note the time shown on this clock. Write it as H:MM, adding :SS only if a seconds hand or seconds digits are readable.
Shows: 10:02
